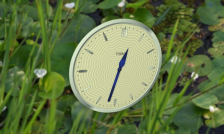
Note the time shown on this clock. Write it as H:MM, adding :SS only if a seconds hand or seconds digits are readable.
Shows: 12:32
